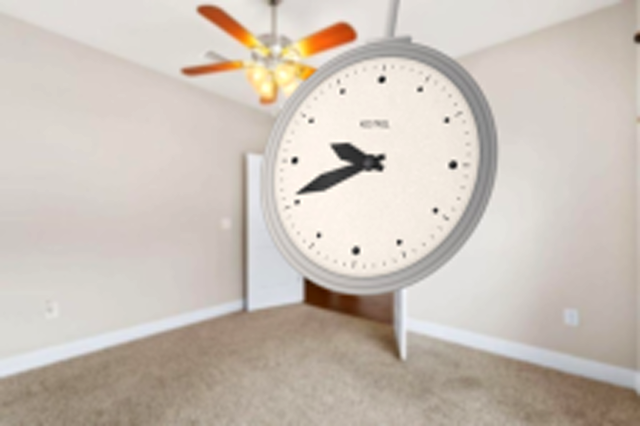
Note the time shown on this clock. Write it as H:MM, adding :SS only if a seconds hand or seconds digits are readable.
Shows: 9:41
